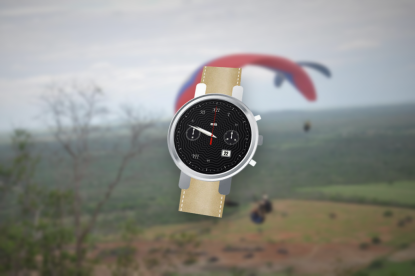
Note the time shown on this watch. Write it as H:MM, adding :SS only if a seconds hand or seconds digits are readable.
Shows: 9:48
